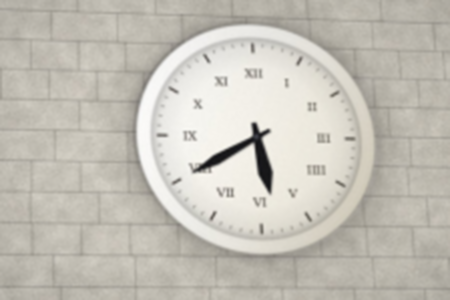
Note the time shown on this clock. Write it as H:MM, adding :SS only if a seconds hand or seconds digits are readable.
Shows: 5:40
